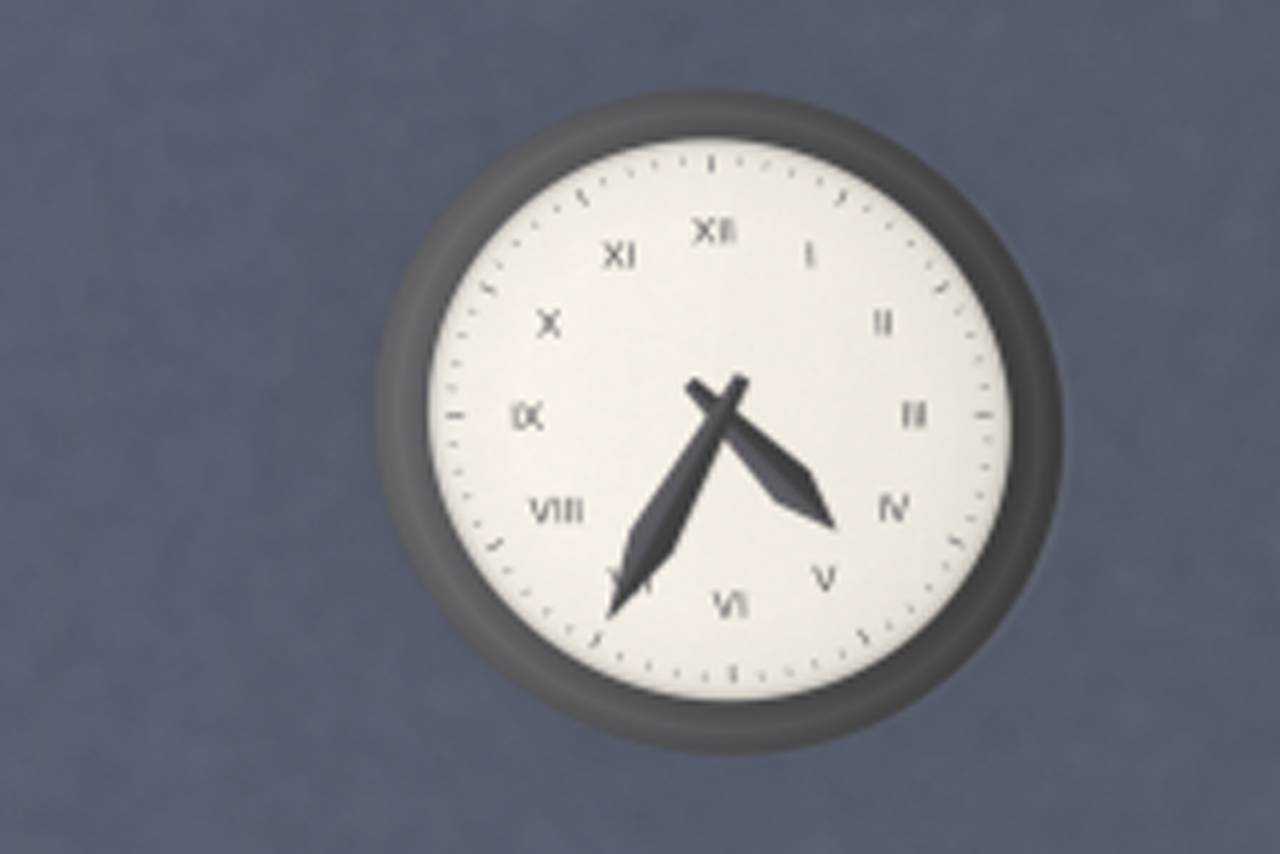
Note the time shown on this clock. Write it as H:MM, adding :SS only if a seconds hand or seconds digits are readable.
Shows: 4:35
